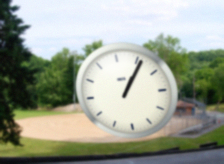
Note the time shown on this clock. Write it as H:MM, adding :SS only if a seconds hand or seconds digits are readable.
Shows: 1:06
